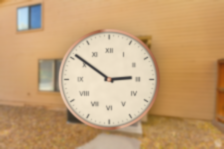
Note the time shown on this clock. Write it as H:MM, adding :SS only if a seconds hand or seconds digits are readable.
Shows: 2:51
